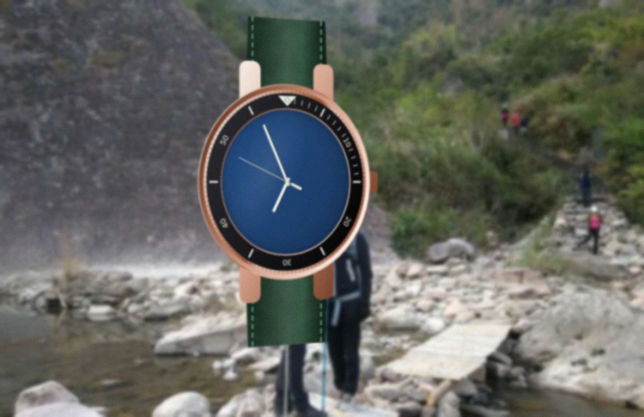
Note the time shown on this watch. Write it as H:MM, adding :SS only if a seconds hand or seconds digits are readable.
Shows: 6:55:49
